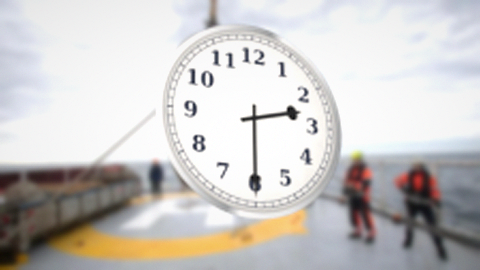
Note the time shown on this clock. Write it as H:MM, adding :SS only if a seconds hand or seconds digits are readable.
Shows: 2:30
